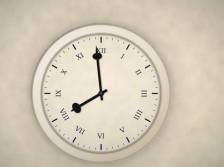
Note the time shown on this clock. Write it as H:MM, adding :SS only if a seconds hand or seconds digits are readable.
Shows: 7:59
